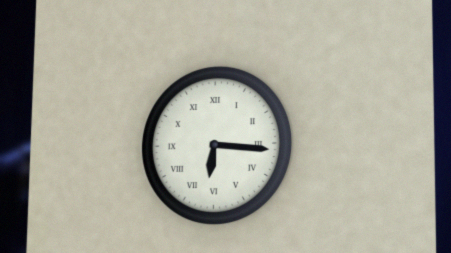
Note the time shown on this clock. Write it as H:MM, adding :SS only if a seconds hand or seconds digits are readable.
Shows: 6:16
